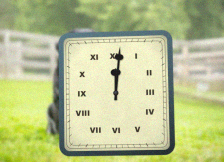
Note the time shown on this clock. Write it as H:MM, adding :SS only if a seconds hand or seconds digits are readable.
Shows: 12:01
